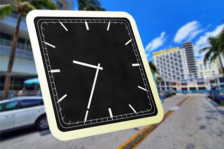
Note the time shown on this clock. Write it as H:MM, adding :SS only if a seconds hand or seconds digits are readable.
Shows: 9:35
